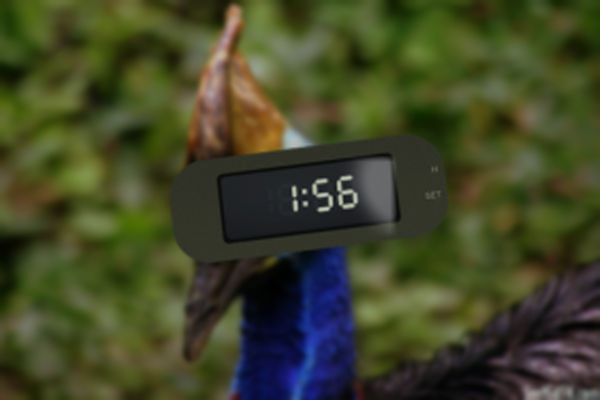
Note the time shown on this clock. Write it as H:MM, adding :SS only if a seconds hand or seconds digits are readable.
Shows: 1:56
